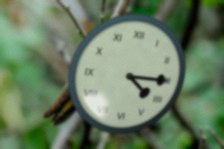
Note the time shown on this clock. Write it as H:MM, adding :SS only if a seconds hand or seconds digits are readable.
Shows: 4:15
